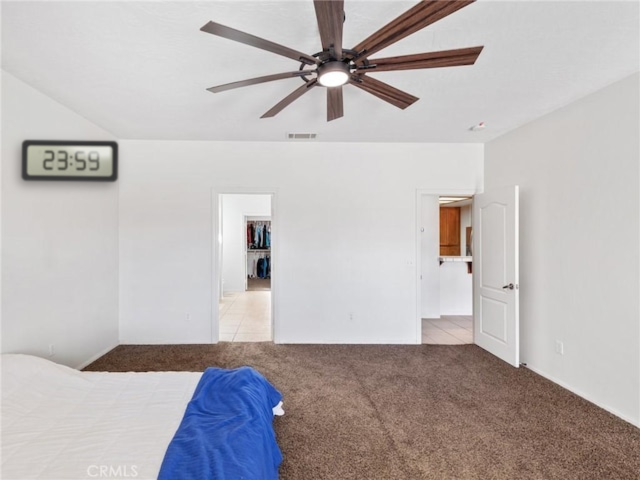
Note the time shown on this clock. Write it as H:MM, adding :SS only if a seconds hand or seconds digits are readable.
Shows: 23:59
